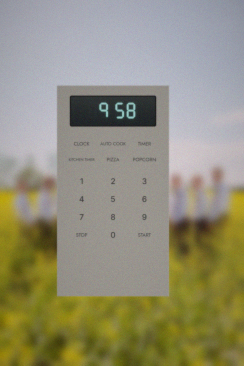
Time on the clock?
9:58
